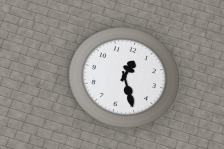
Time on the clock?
12:25
